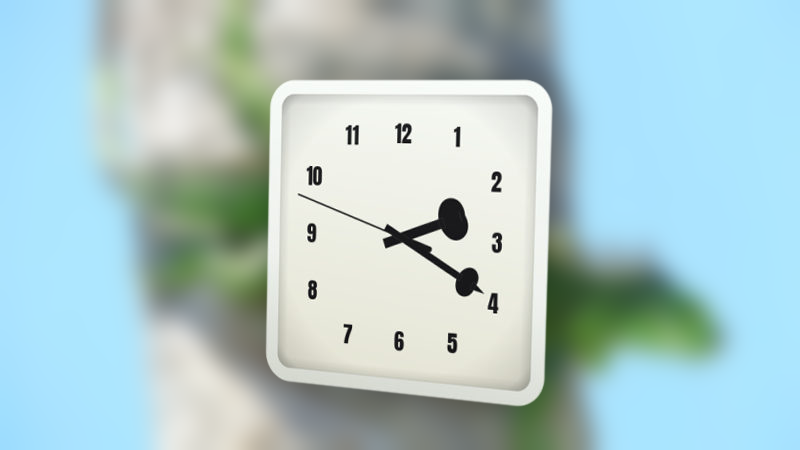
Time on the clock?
2:19:48
